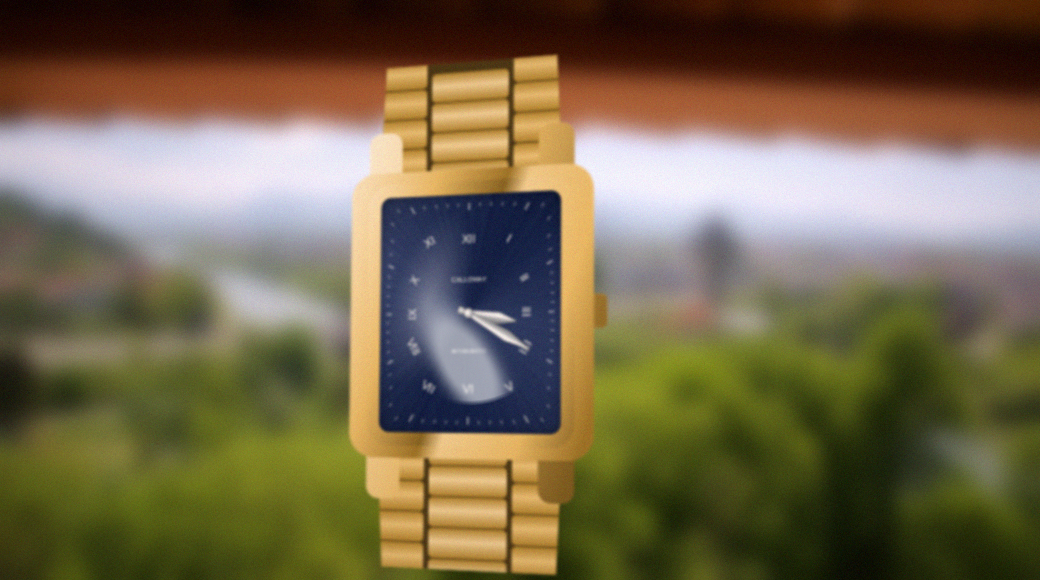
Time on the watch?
3:20
